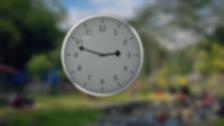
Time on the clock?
2:48
